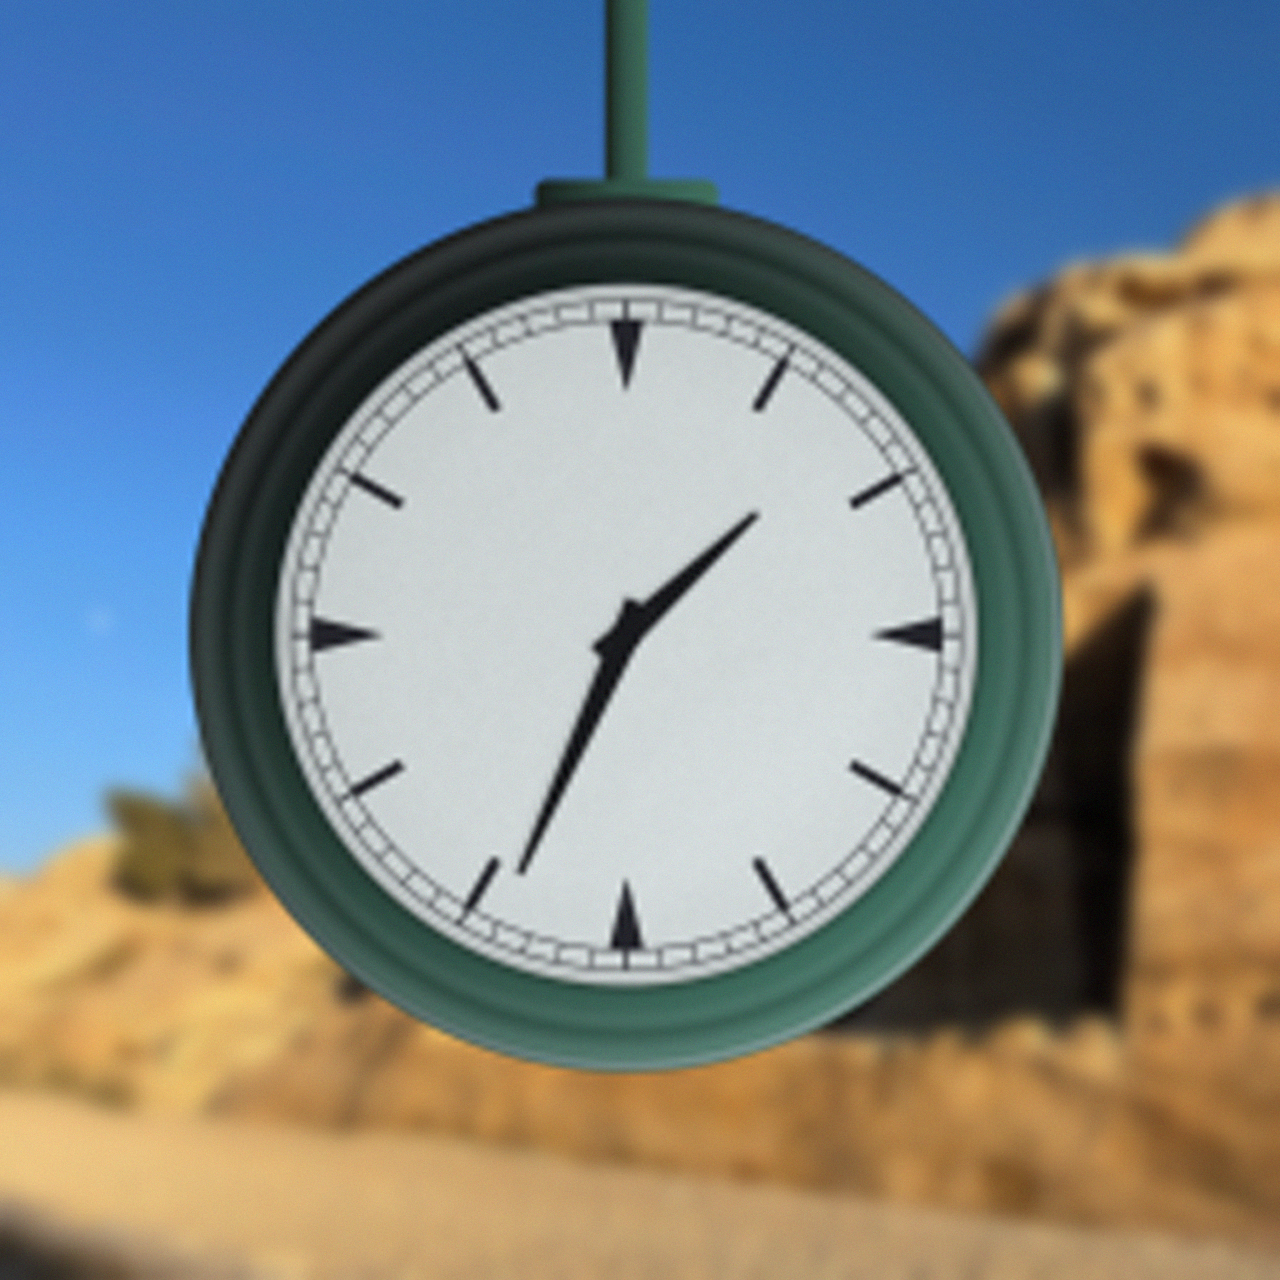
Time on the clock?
1:34
